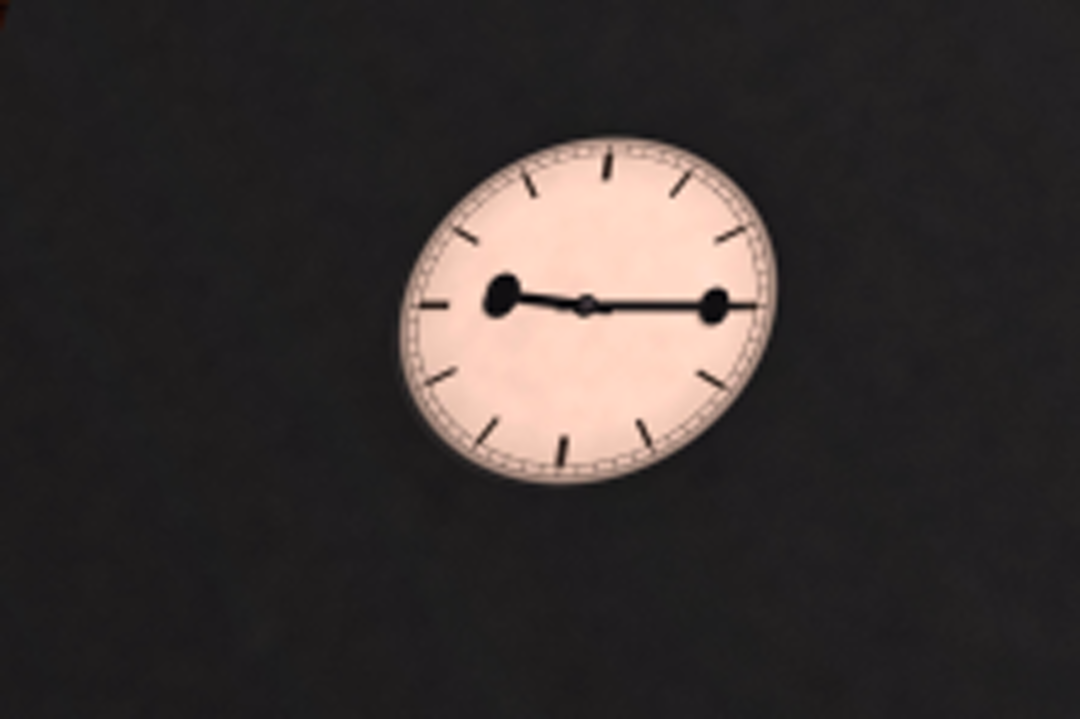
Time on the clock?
9:15
